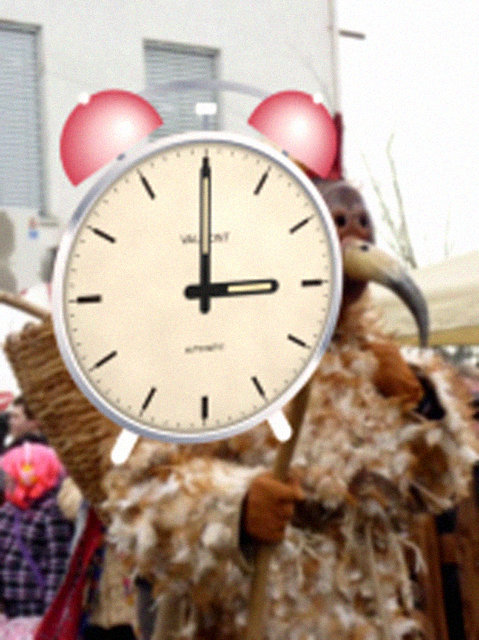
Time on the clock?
3:00
